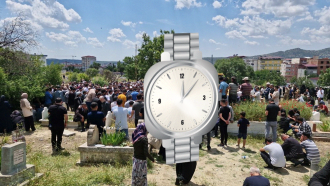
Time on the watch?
12:07
